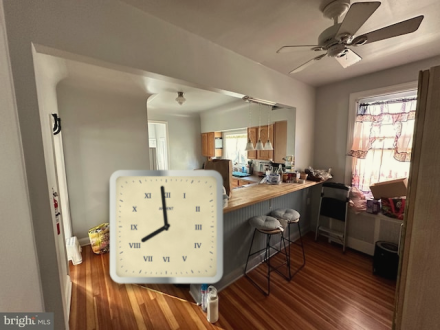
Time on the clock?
7:59
